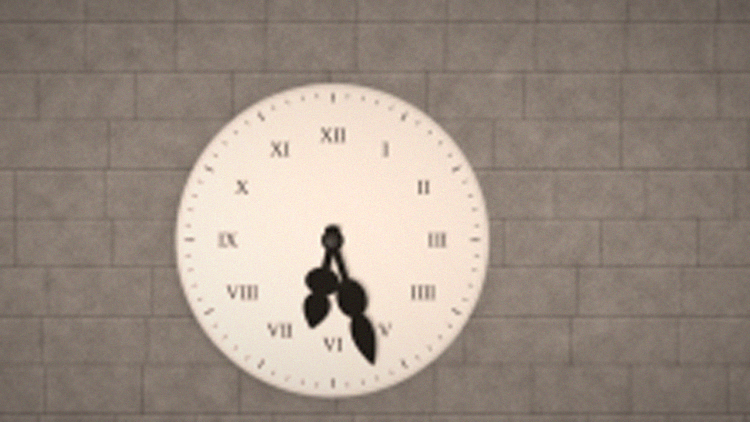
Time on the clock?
6:27
